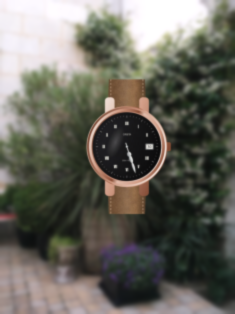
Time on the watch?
5:27
